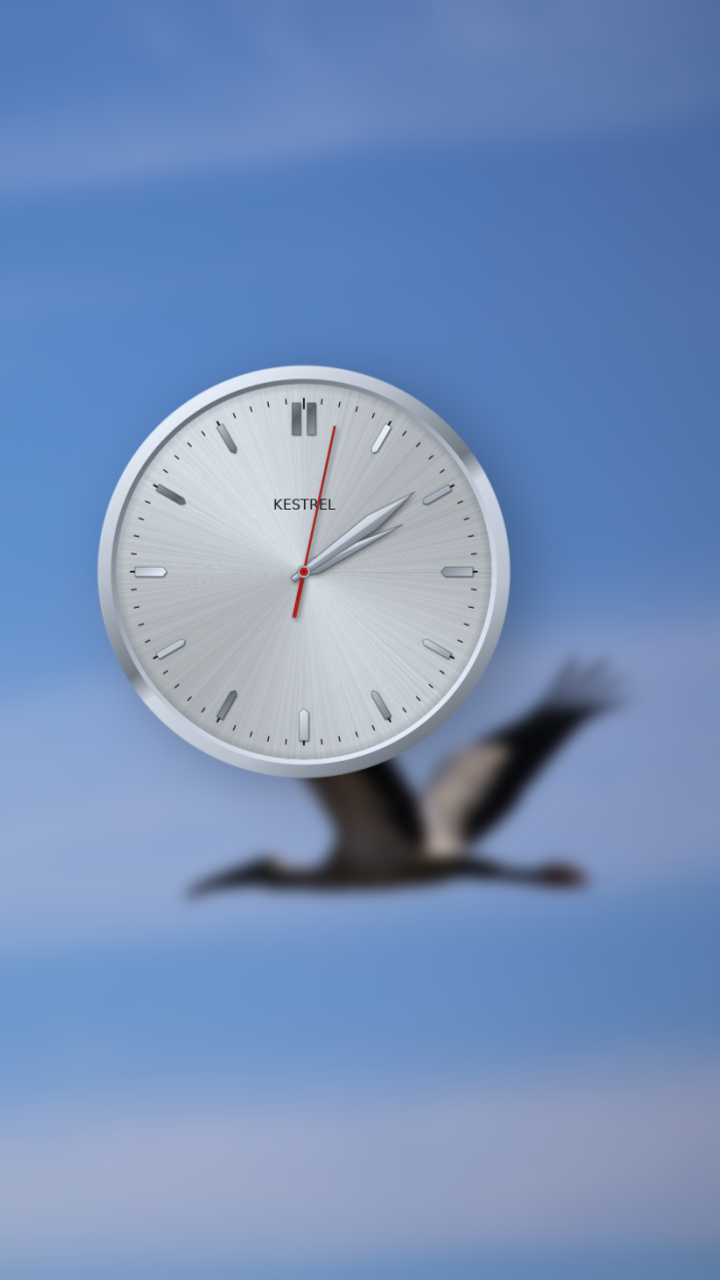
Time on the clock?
2:09:02
